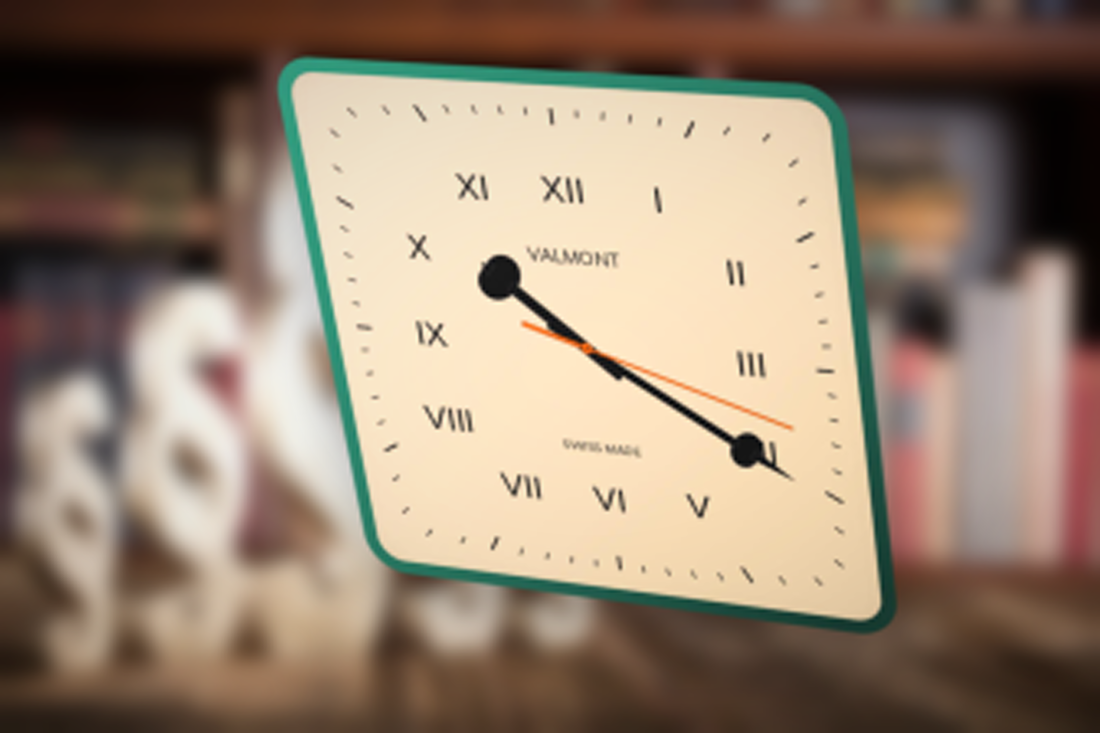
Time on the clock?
10:20:18
